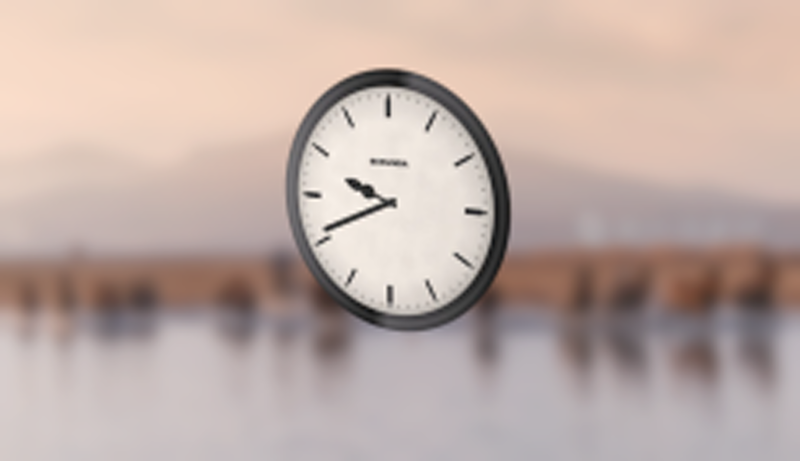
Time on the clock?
9:41
